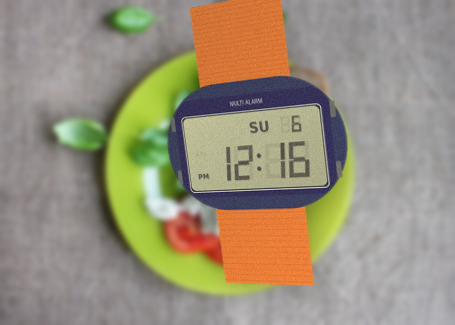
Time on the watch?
12:16
